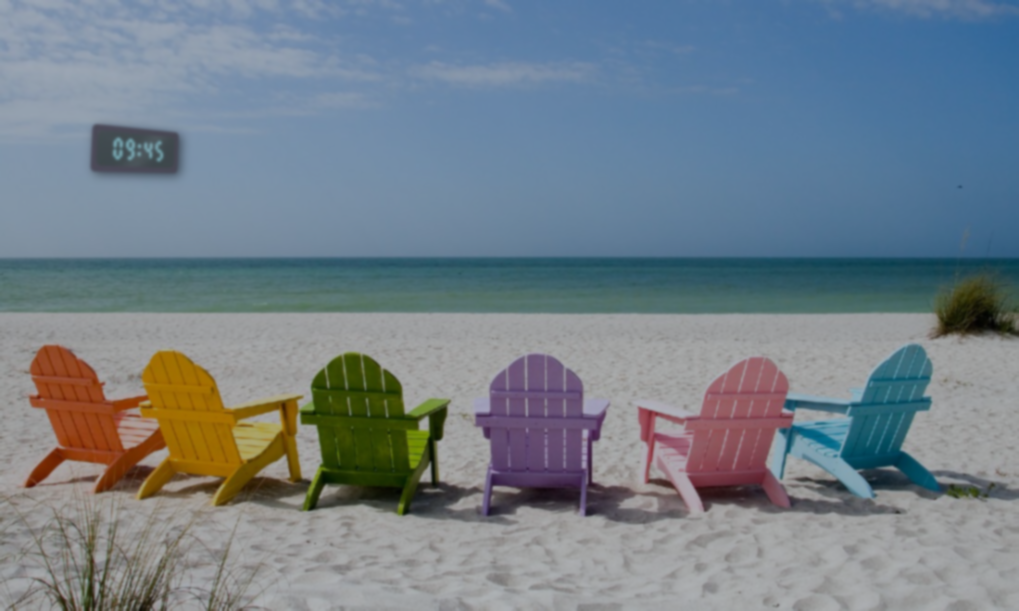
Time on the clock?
9:45
